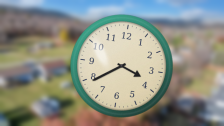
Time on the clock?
3:39
